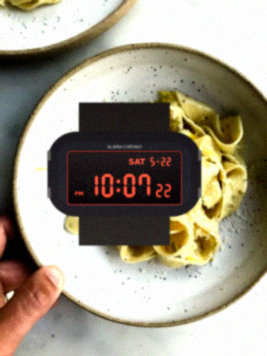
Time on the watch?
10:07:22
